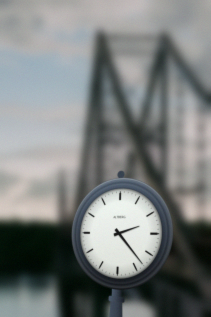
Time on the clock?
2:23
